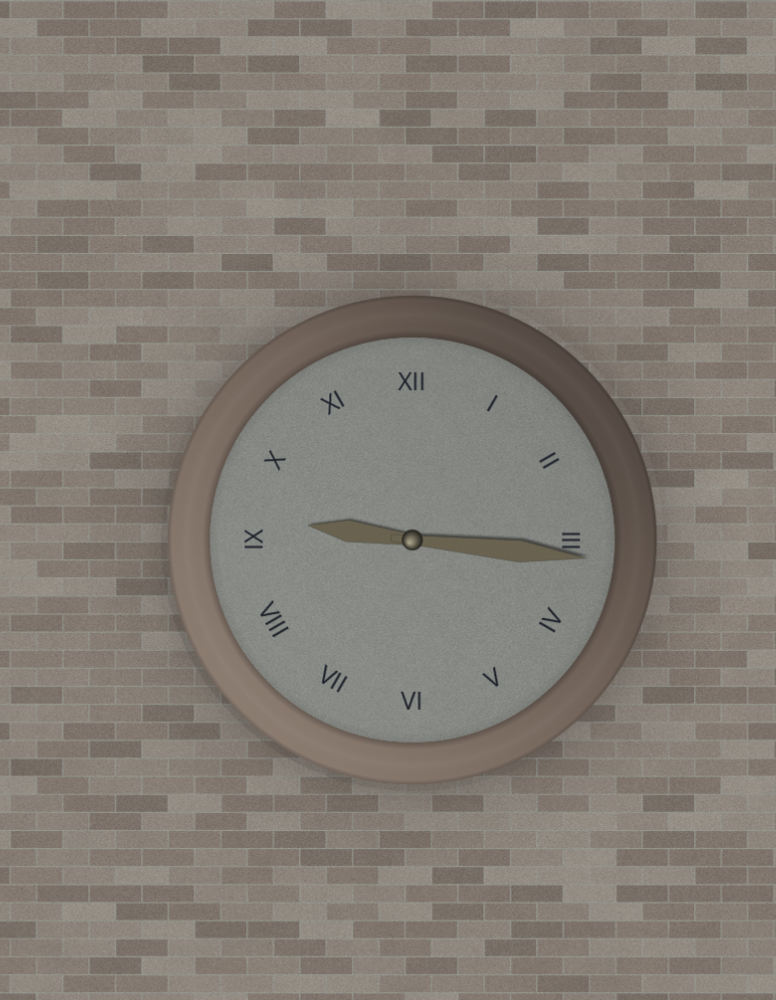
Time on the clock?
9:16
